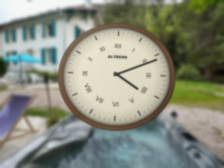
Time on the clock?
4:11
